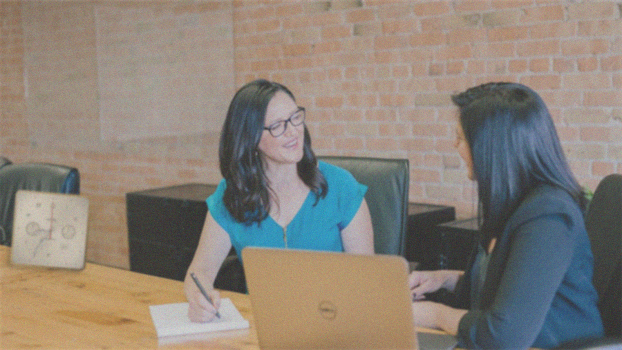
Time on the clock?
8:35
